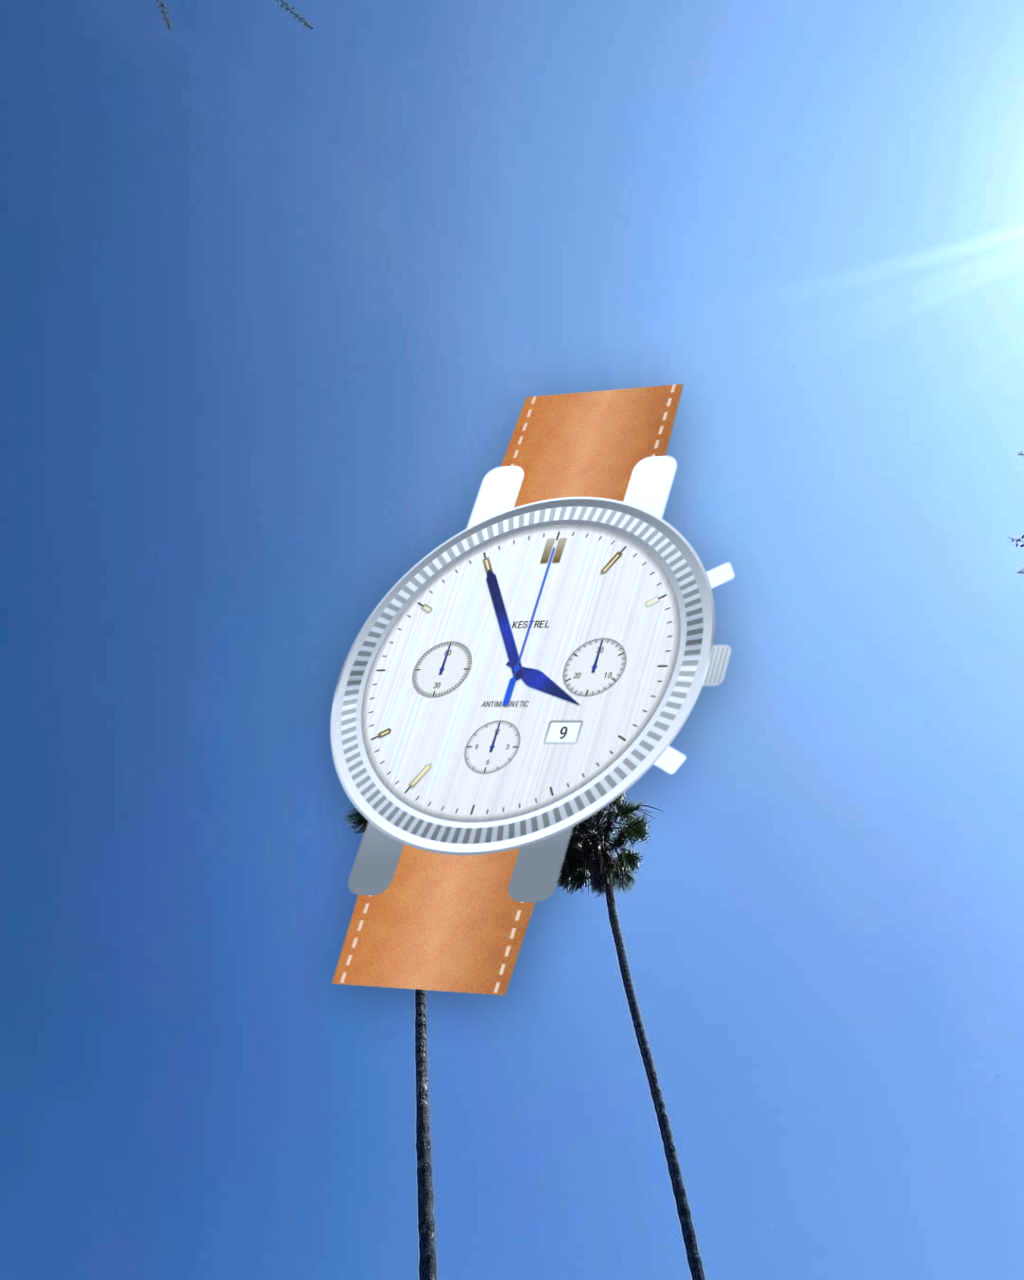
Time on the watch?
3:55
